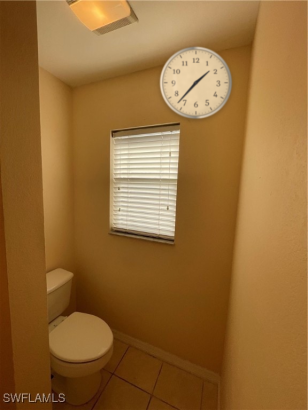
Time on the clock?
1:37
